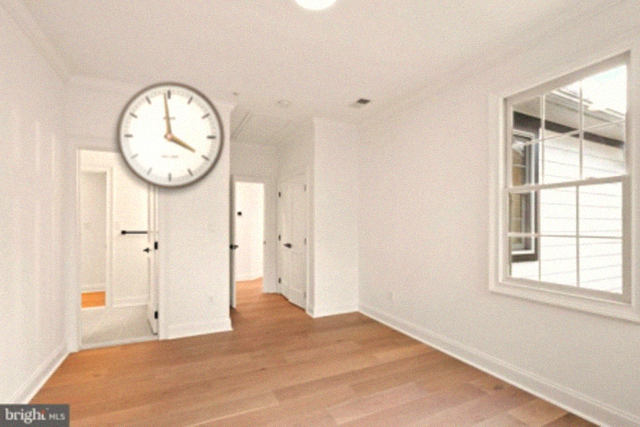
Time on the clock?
3:59
